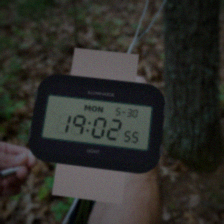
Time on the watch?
19:02:55
